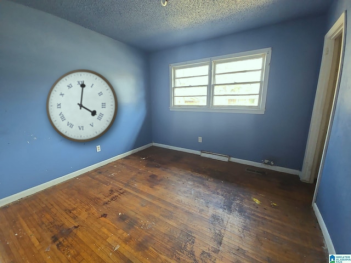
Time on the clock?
4:01
